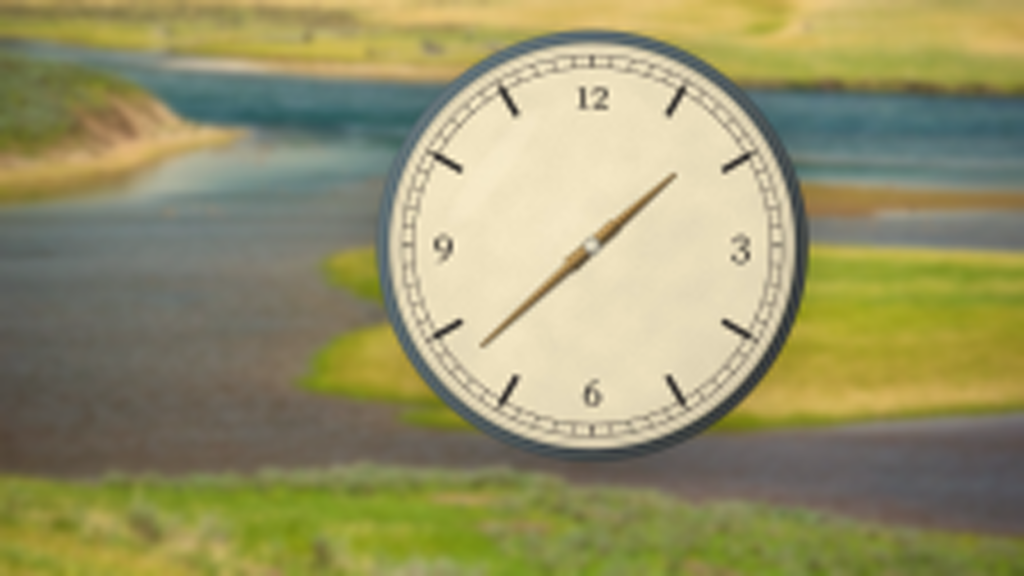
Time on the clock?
1:38
